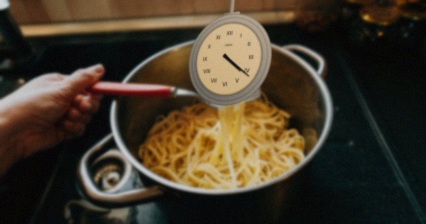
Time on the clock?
4:21
